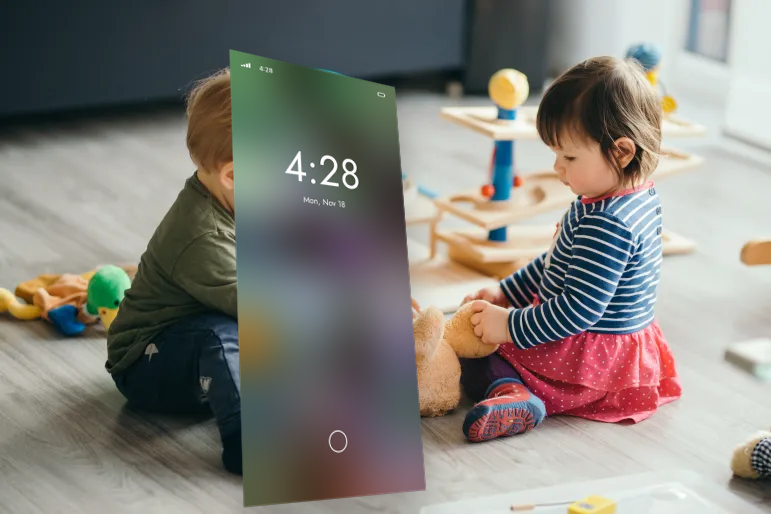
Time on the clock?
4:28
